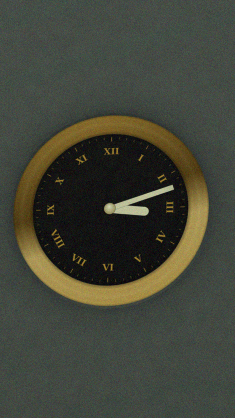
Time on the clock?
3:12
